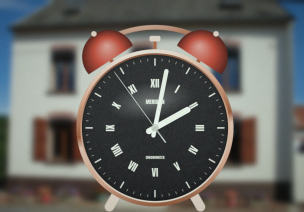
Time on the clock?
2:01:54
